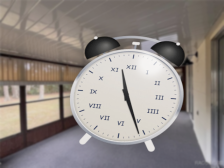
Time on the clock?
11:26
